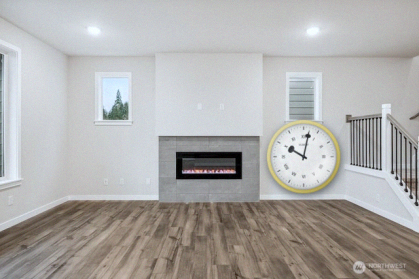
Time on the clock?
10:02
